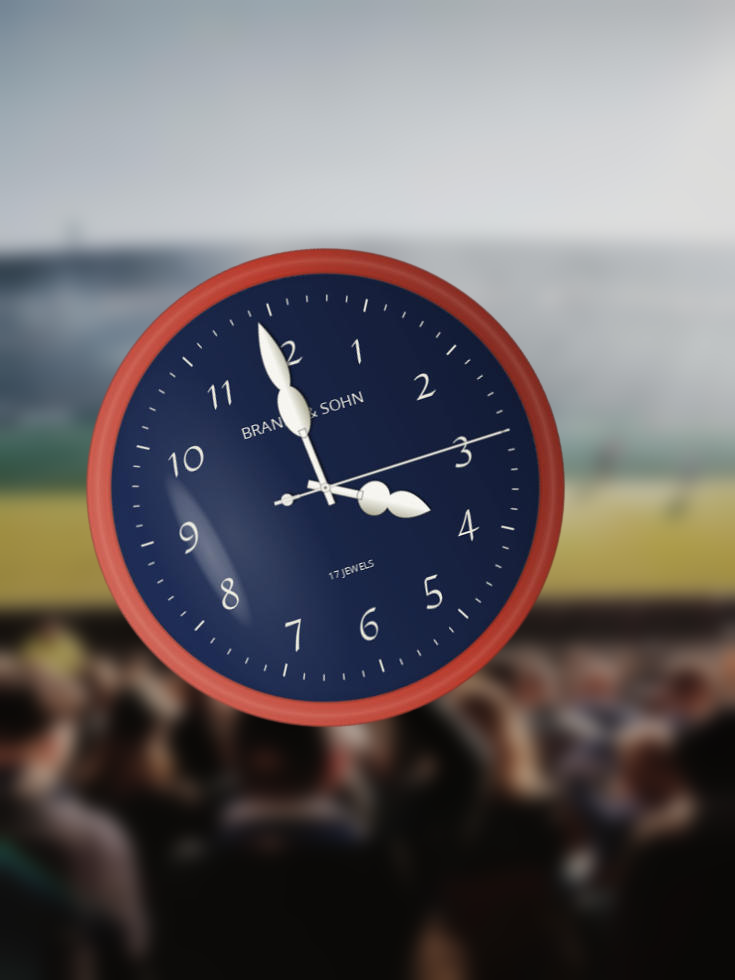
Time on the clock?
3:59:15
